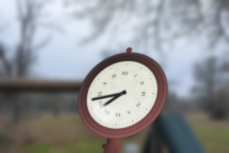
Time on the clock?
7:43
